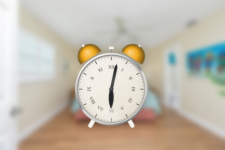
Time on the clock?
6:02
